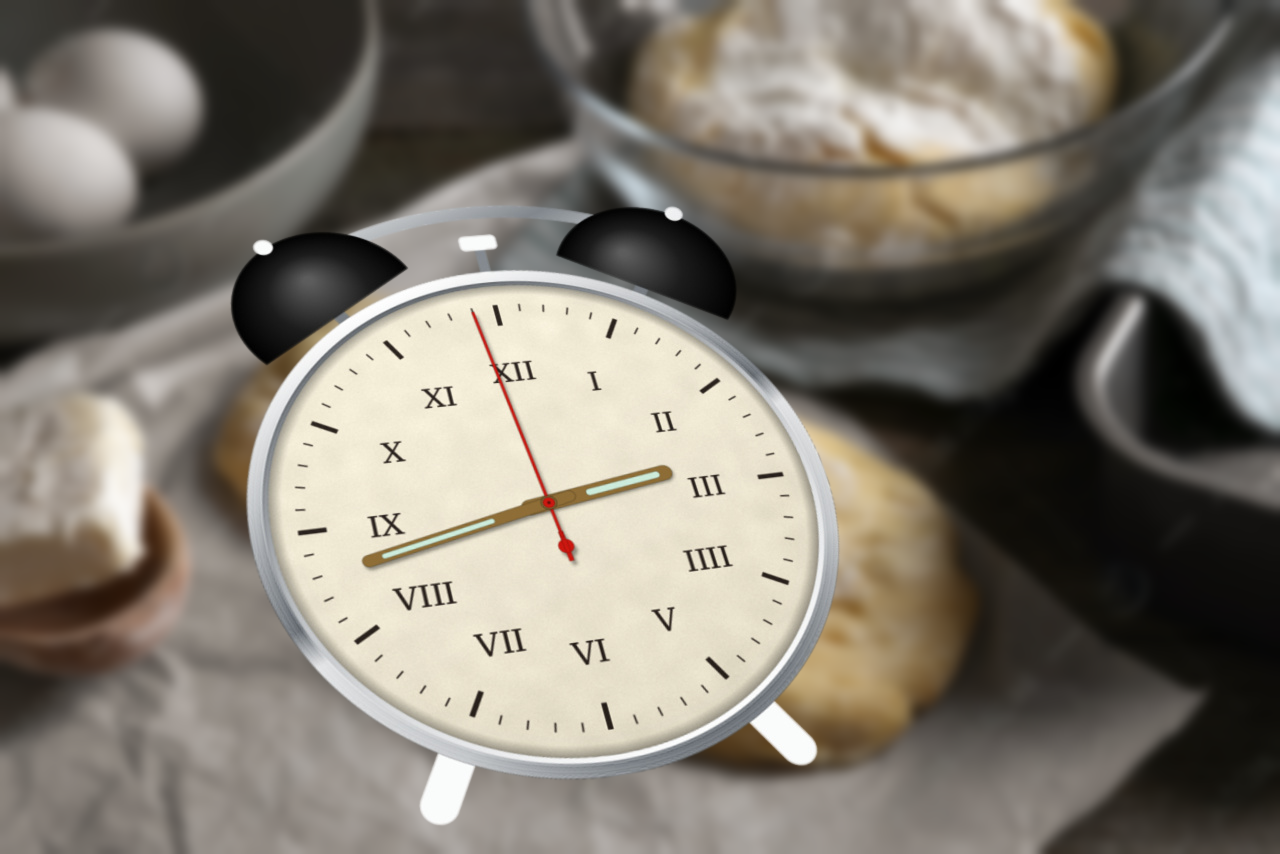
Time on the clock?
2:42:59
